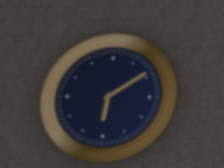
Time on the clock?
6:09
